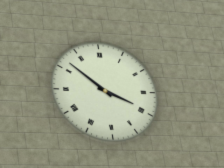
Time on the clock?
3:52
